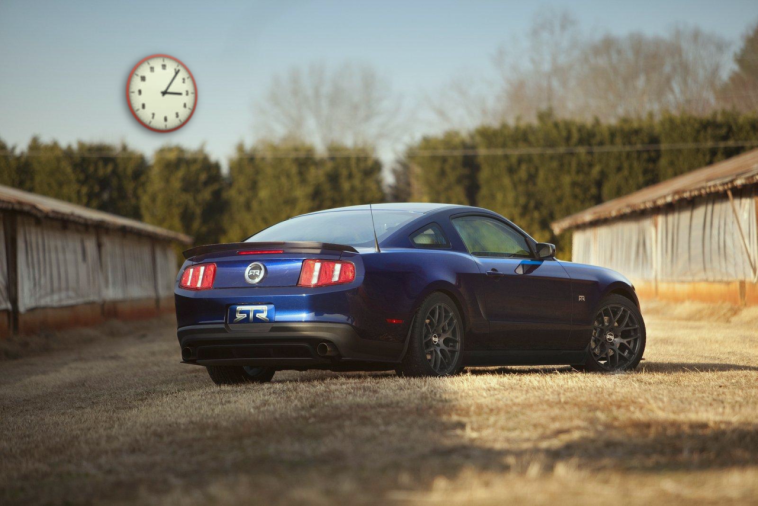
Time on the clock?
3:06
